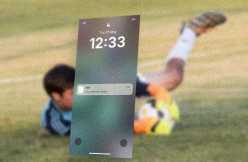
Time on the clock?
12:33
